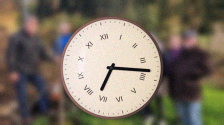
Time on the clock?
7:18
